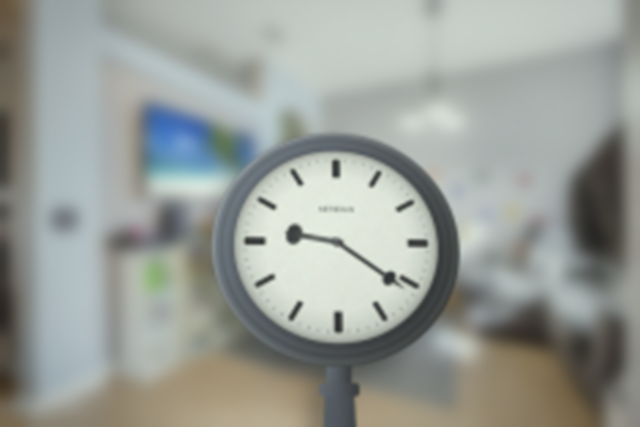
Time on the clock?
9:21
